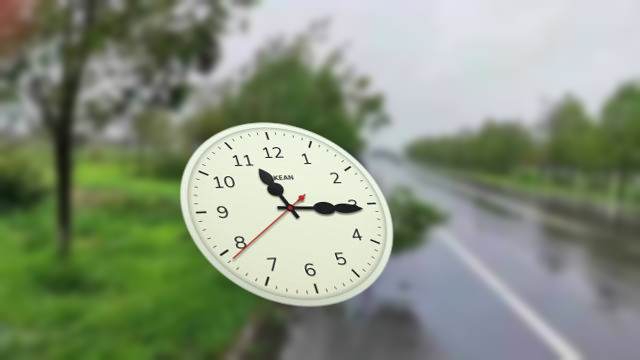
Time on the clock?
11:15:39
